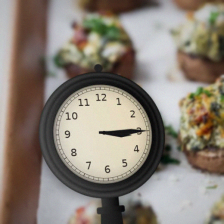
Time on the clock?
3:15
